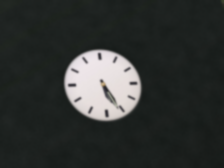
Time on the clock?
5:26
